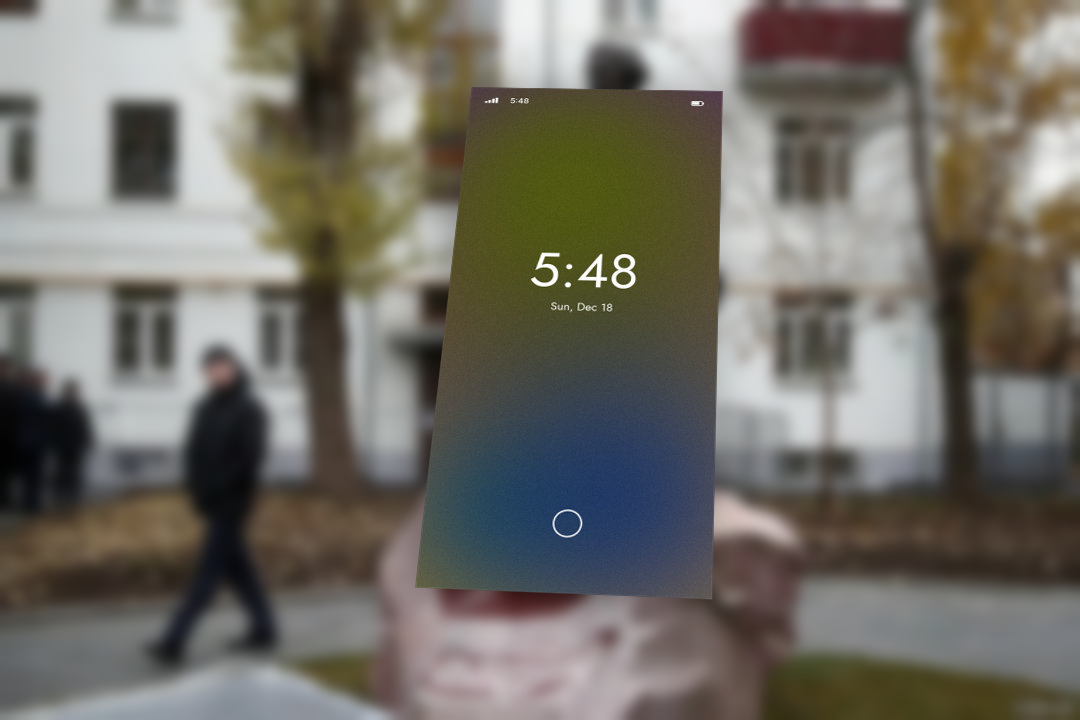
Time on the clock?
5:48
